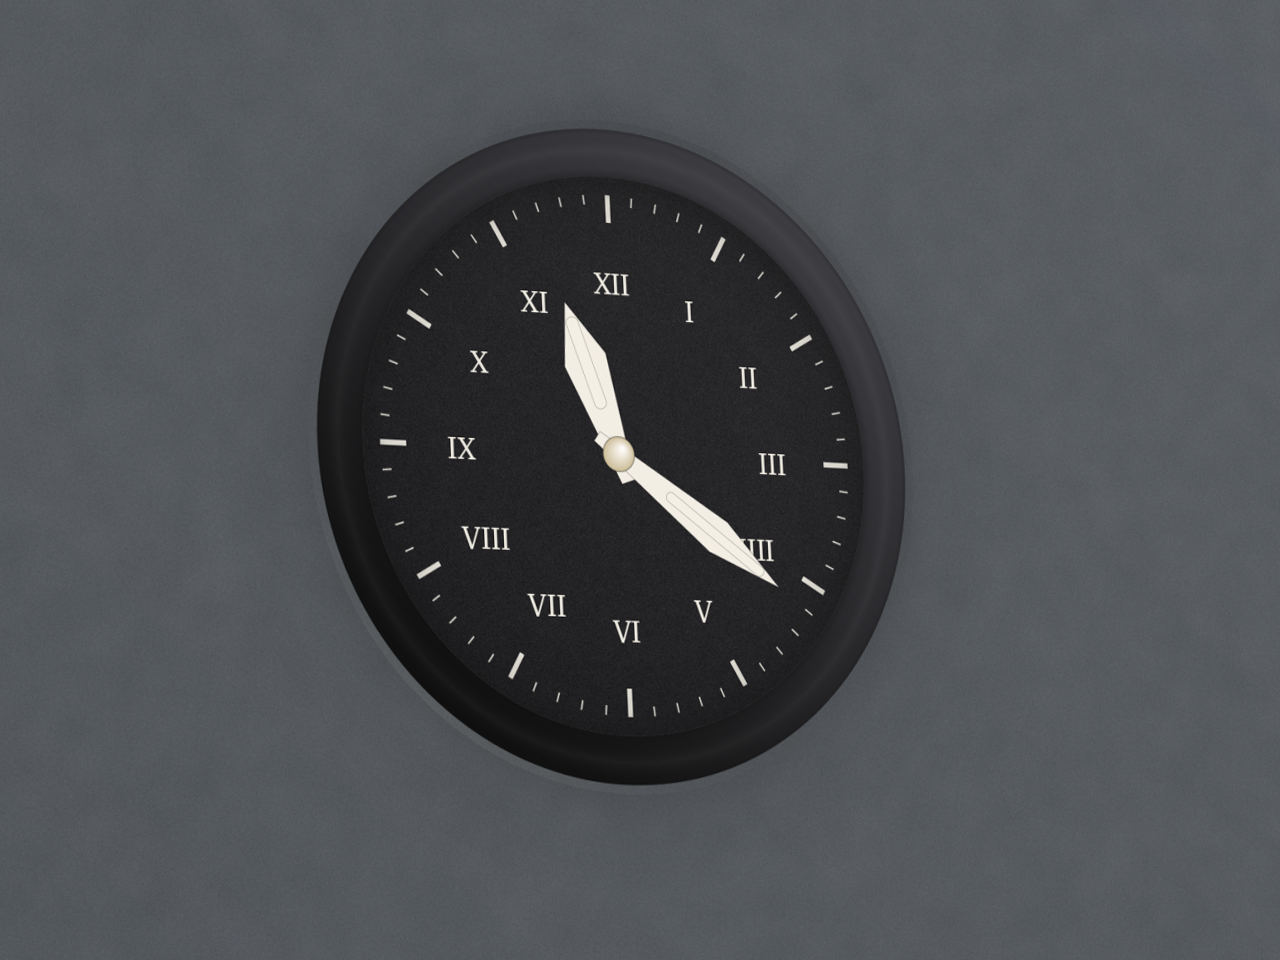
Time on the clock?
11:21
